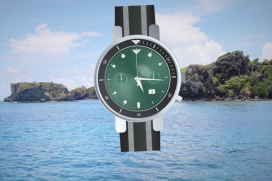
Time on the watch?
5:16
